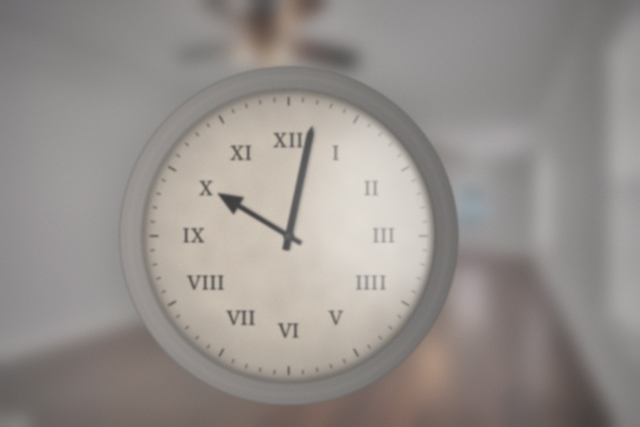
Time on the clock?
10:02
